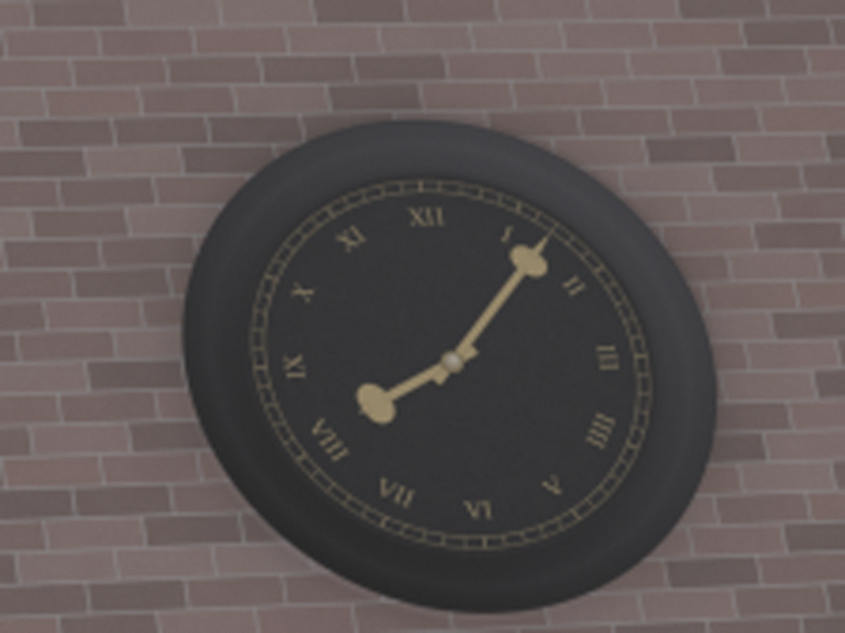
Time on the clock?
8:07
